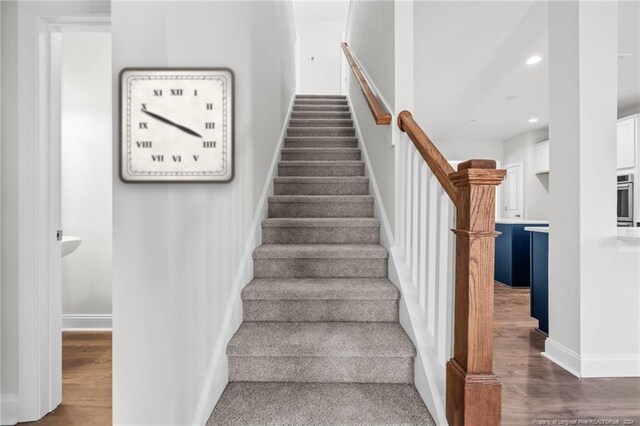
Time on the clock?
3:49
